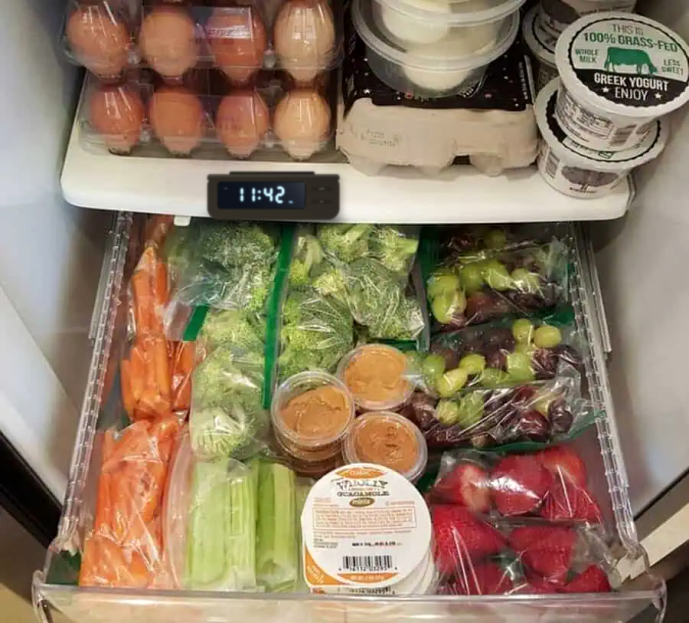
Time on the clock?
11:42
